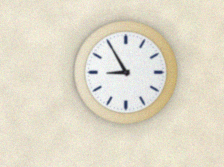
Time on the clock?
8:55
